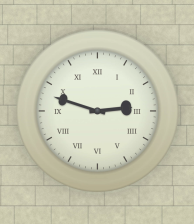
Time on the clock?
2:48
